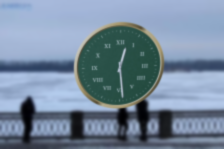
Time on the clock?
12:29
